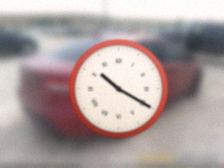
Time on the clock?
10:20
